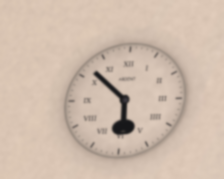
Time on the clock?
5:52
